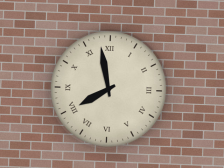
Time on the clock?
7:58
